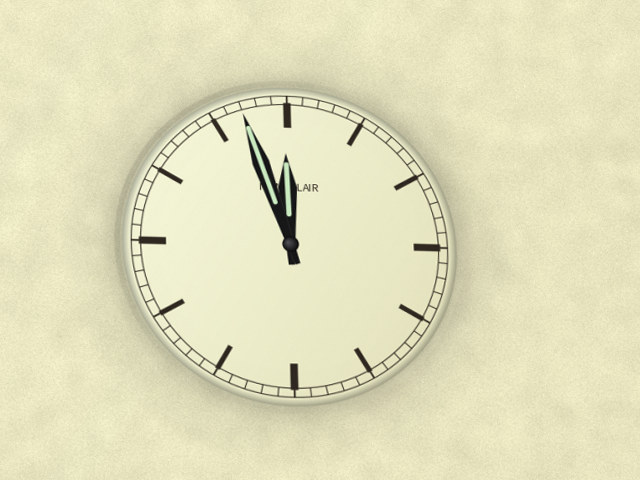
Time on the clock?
11:57
